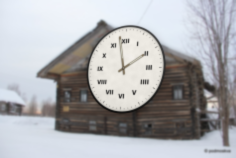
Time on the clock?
1:58
